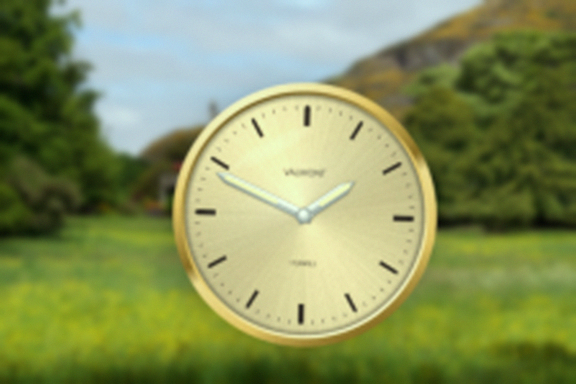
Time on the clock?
1:49
